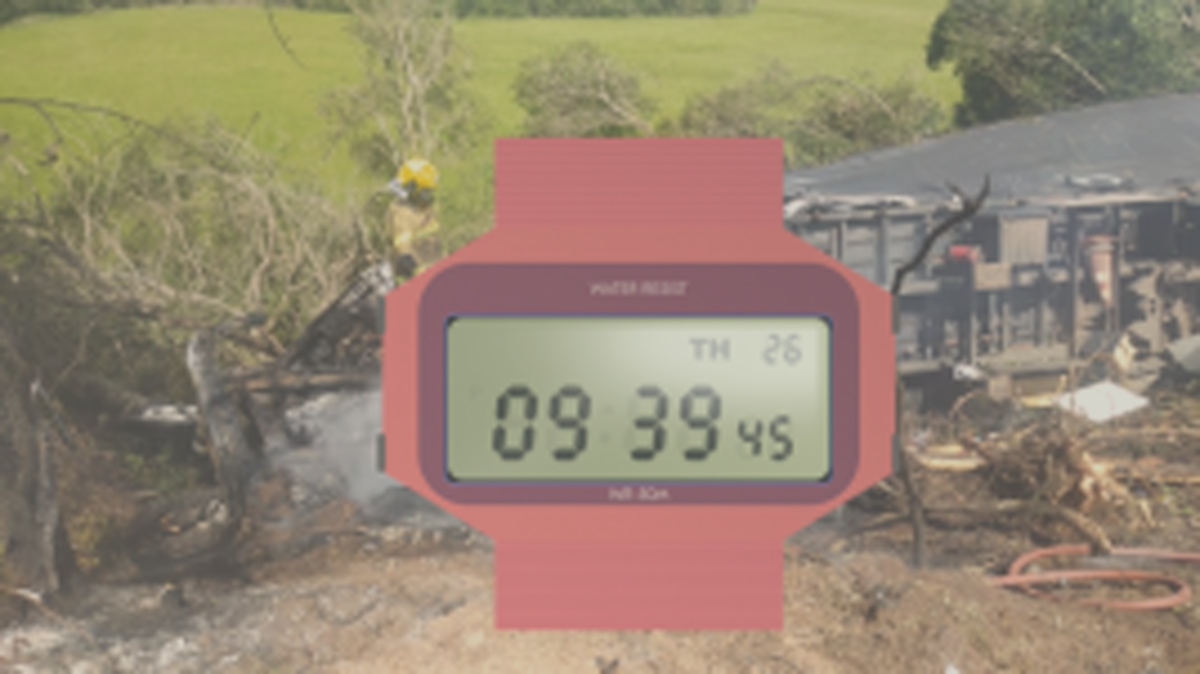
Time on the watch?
9:39:45
